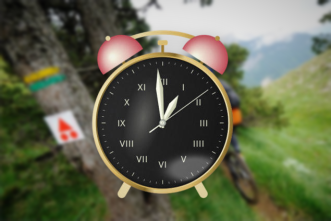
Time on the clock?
12:59:09
